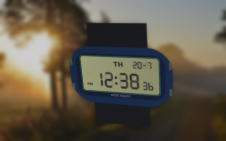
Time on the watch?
12:38
